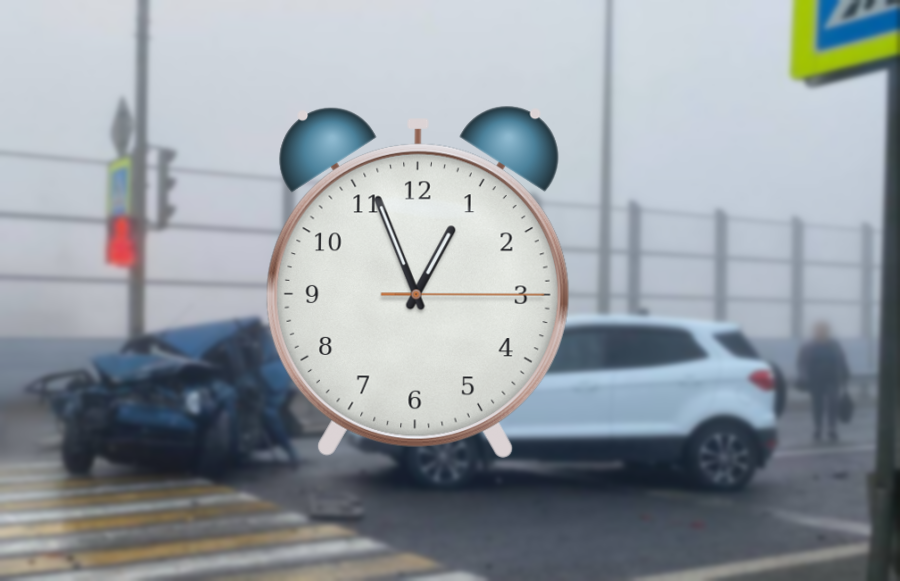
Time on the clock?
12:56:15
